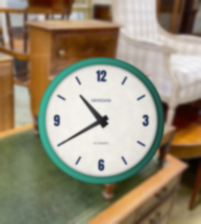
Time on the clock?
10:40
